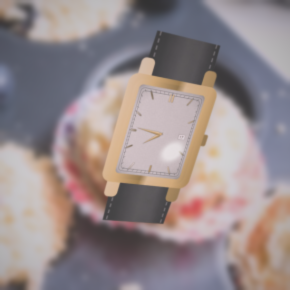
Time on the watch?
7:46
